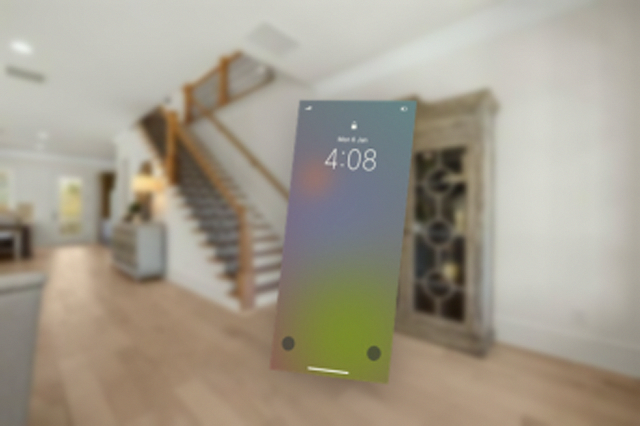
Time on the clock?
4:08
